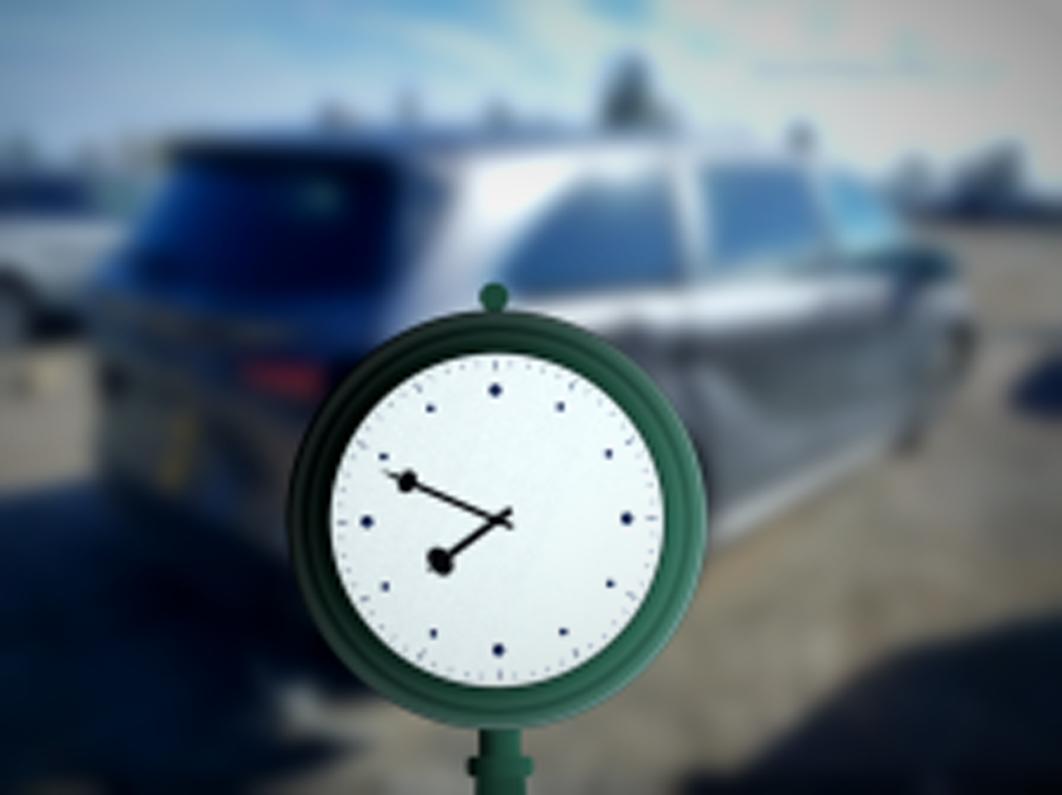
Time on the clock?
7:49
